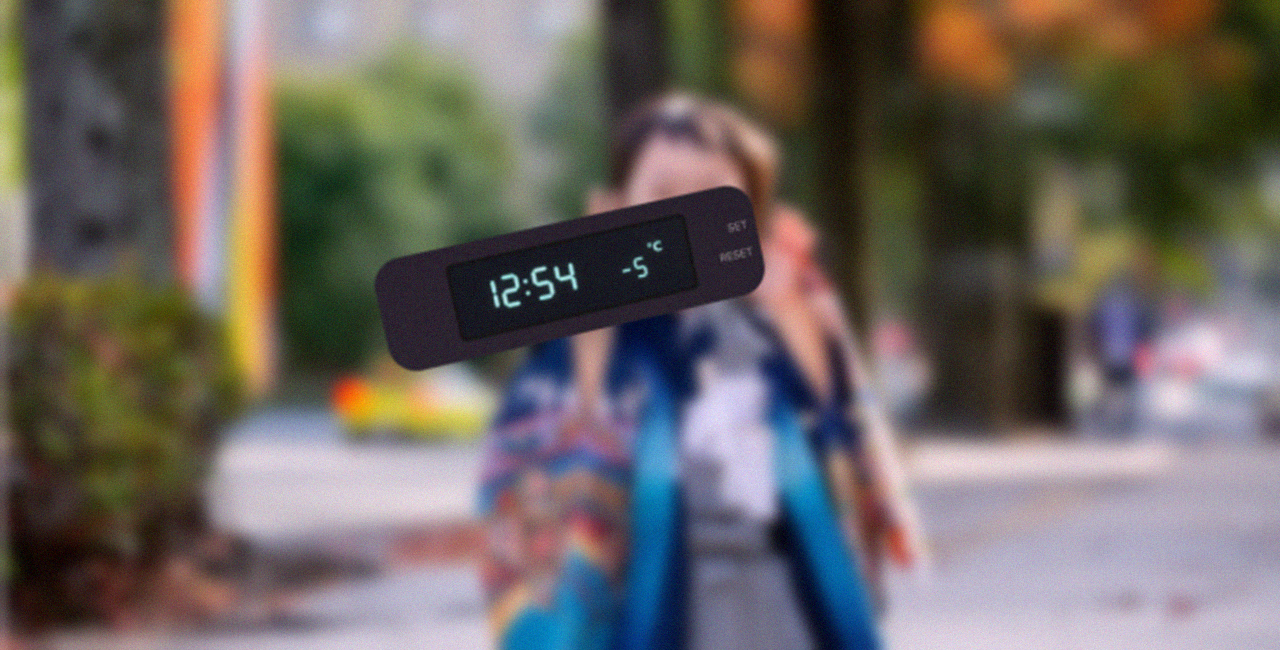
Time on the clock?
12:54
